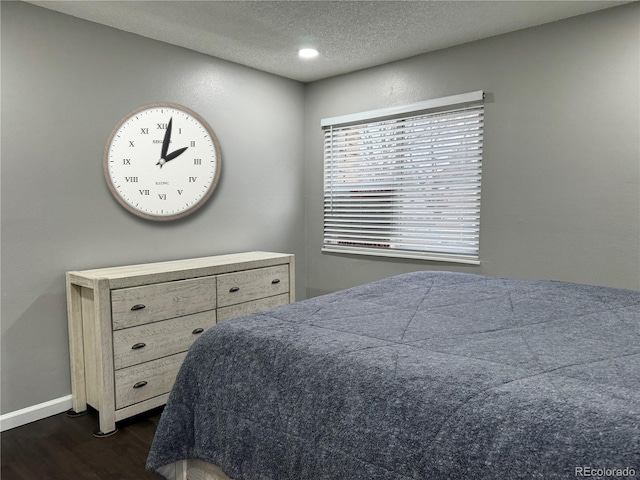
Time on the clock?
2:02
